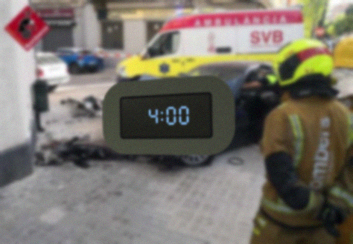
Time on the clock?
4:00
